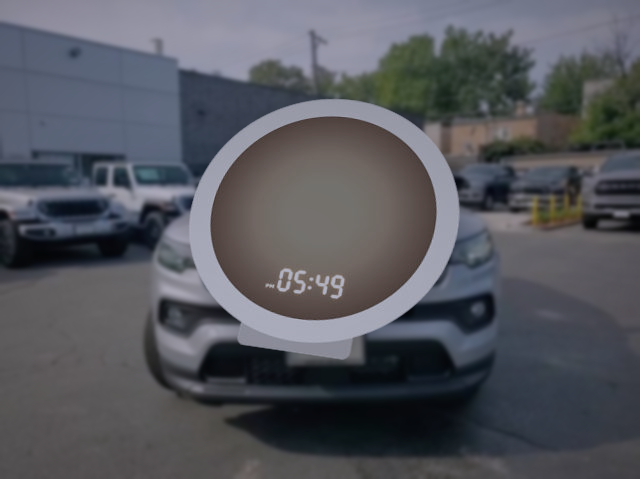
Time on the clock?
5:49
